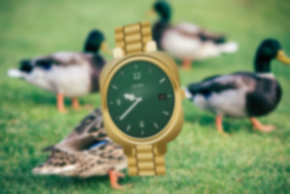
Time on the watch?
9:39
